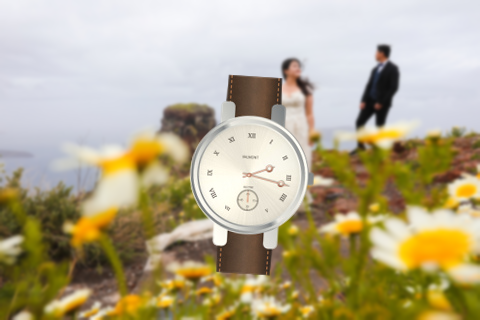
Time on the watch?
2:17
